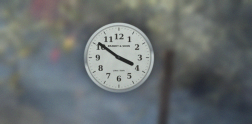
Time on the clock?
3:51
